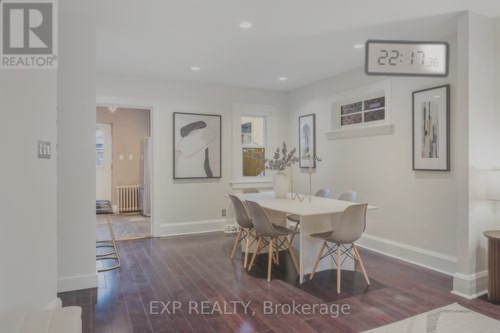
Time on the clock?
22:17
